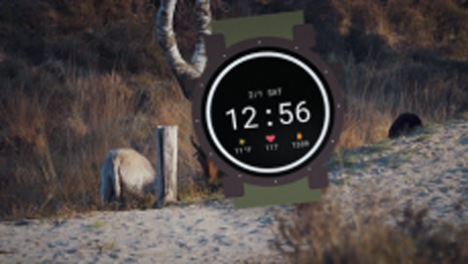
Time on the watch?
12:56
